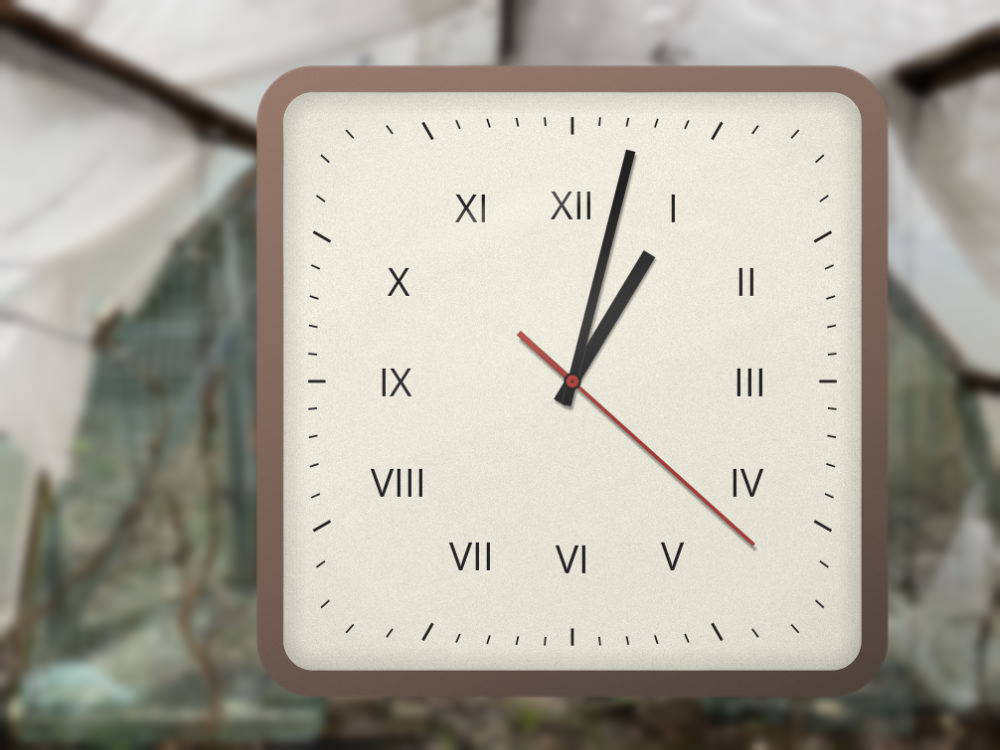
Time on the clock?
1:02:22
